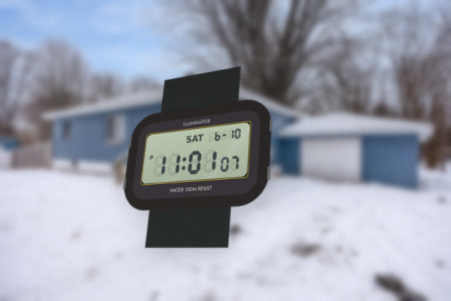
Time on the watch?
11:01:07
